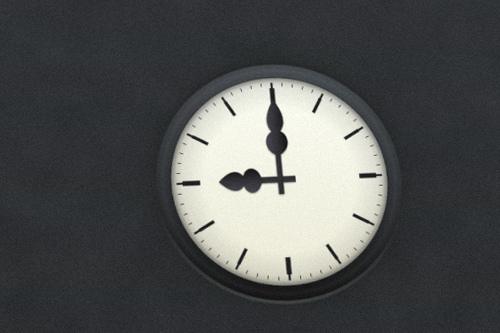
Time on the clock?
9:00
